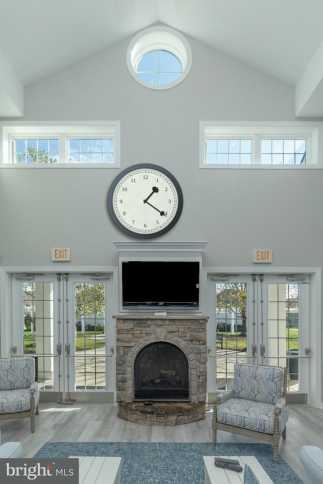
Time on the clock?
1:21
